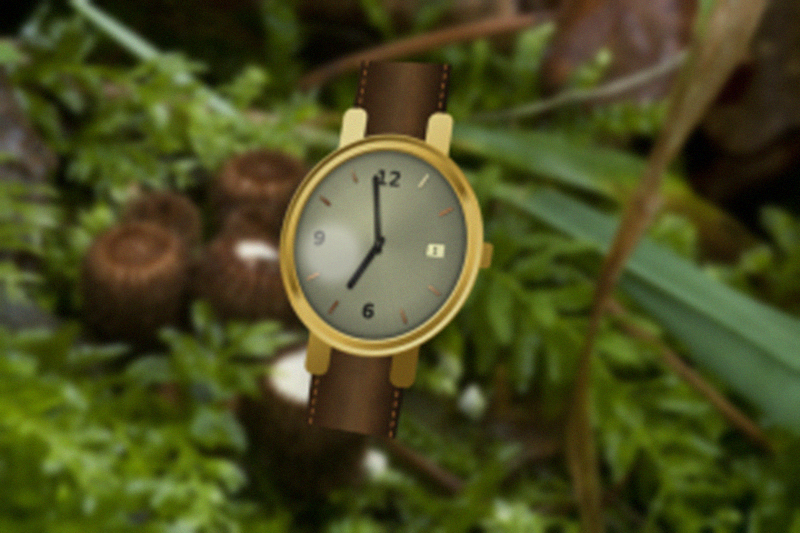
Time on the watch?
6:58
